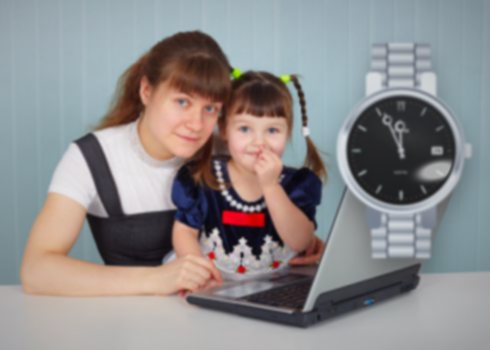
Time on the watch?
11:56
